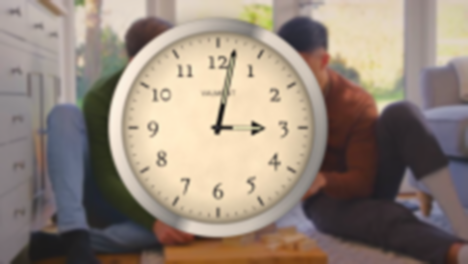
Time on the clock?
3:02
